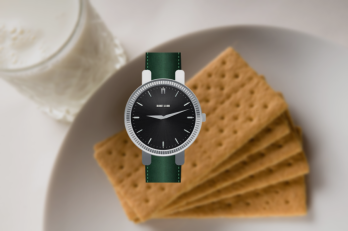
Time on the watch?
9:12
